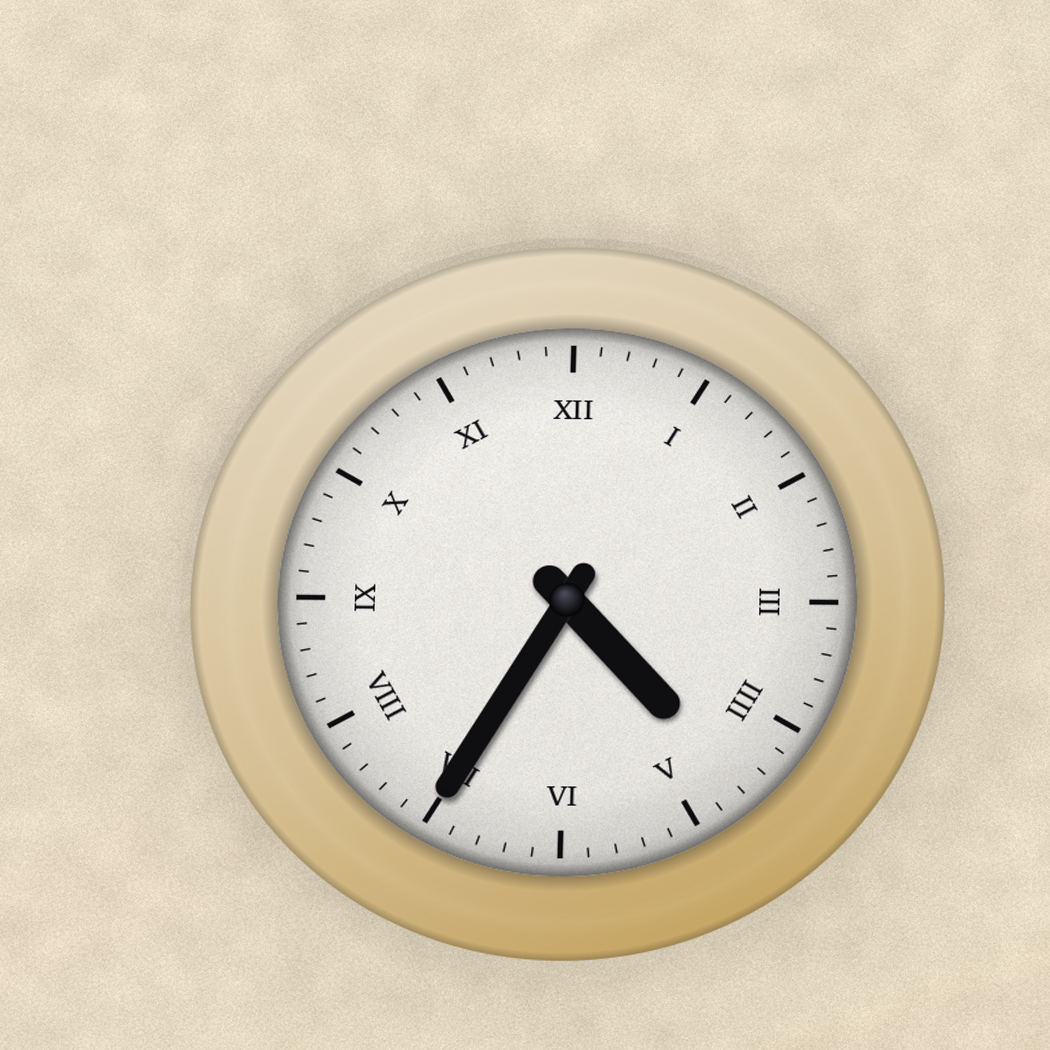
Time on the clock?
4:35
